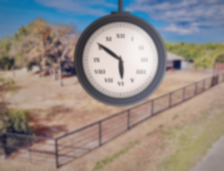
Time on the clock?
5:51
